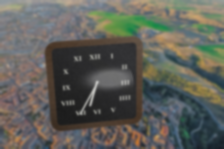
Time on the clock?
6:35
